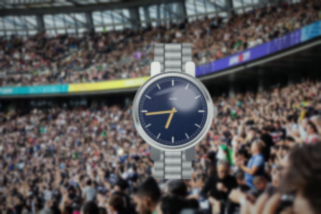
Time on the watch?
6:44
